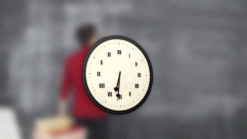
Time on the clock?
6:31
